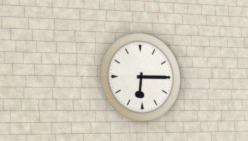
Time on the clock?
6:15
